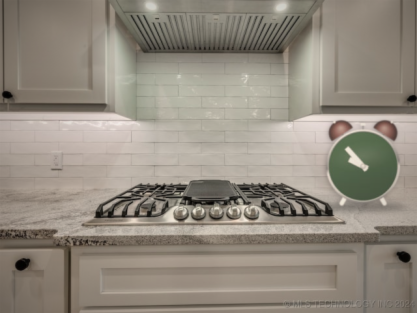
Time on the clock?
9:53
